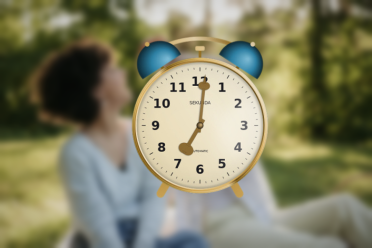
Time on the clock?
7:01
